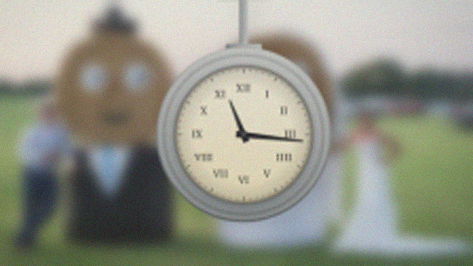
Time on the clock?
11:16
